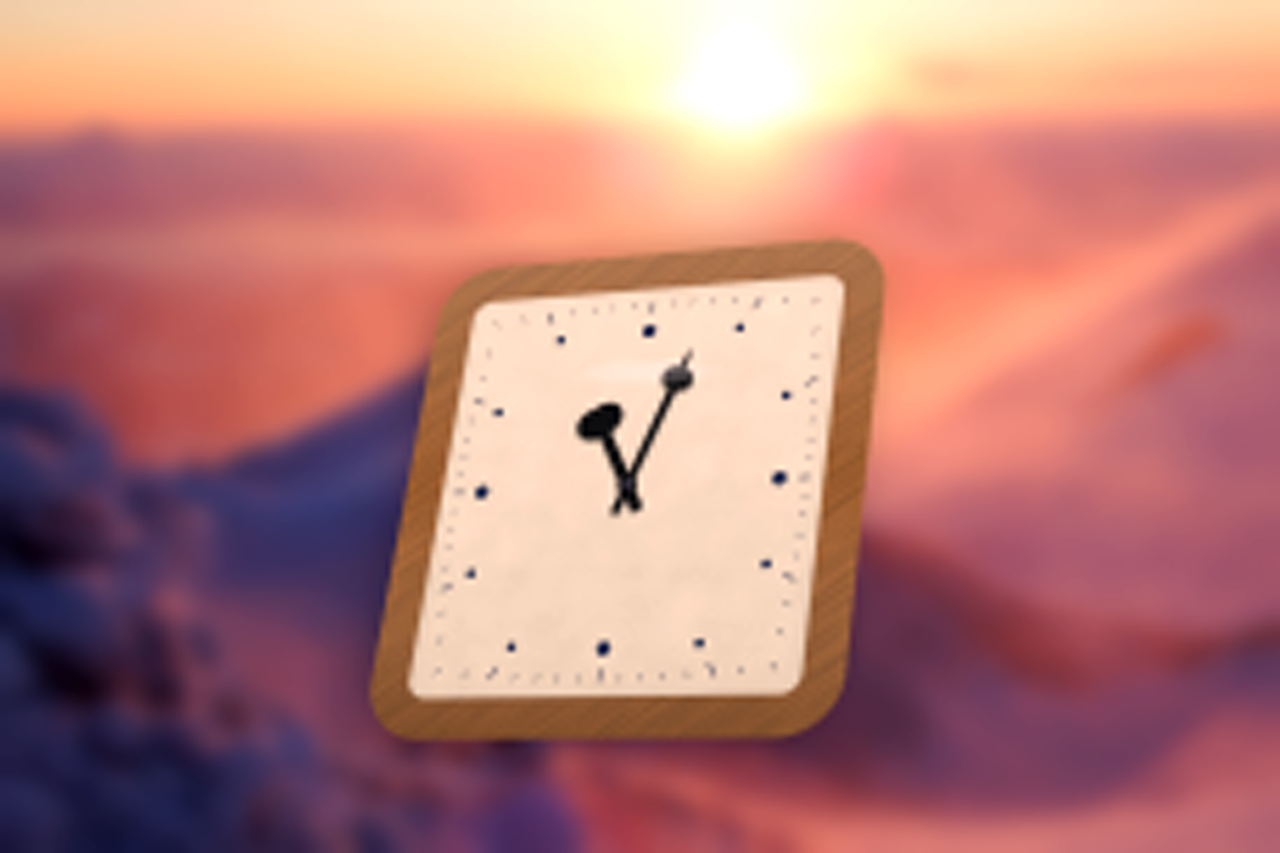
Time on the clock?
11:03
